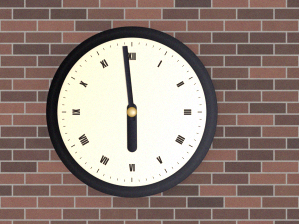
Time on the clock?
5:59
